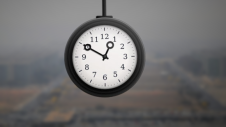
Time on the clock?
12:50
